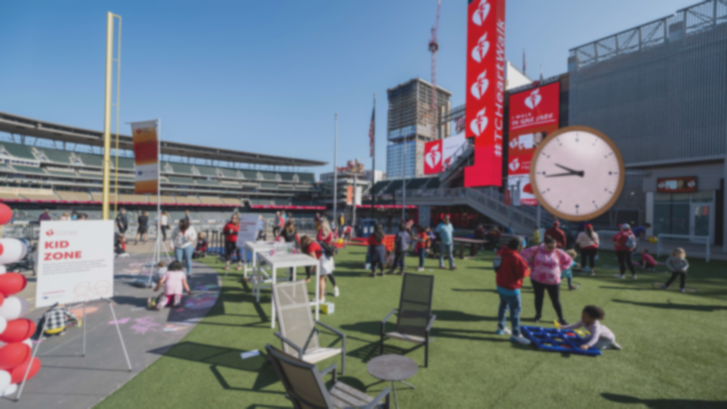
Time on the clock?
9:44
